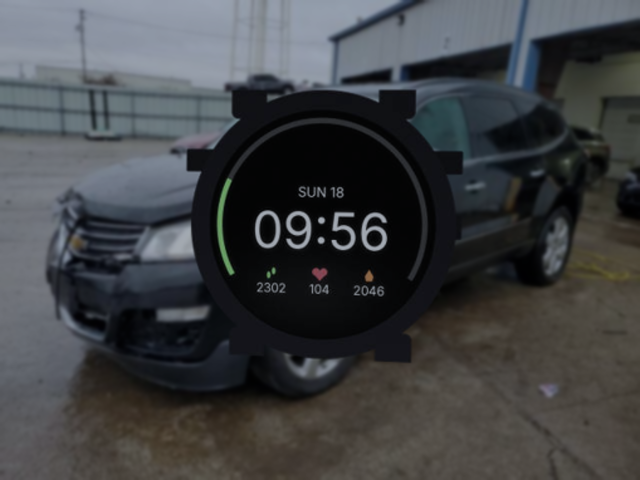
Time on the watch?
9:56
